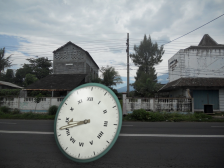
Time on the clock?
8:42
